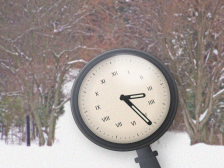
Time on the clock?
3:26
